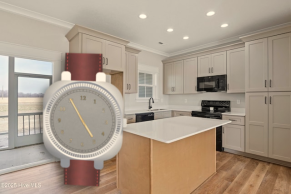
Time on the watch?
4:55
